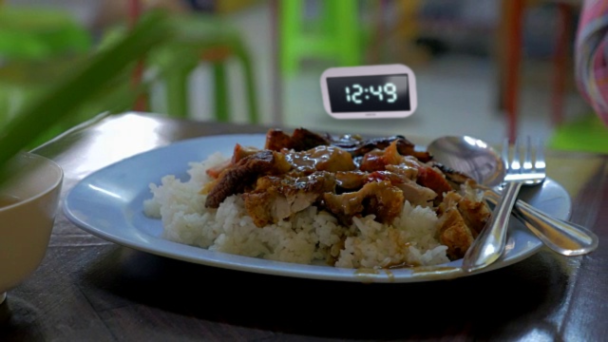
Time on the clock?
12:49
